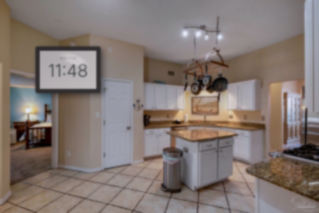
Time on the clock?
11:48
